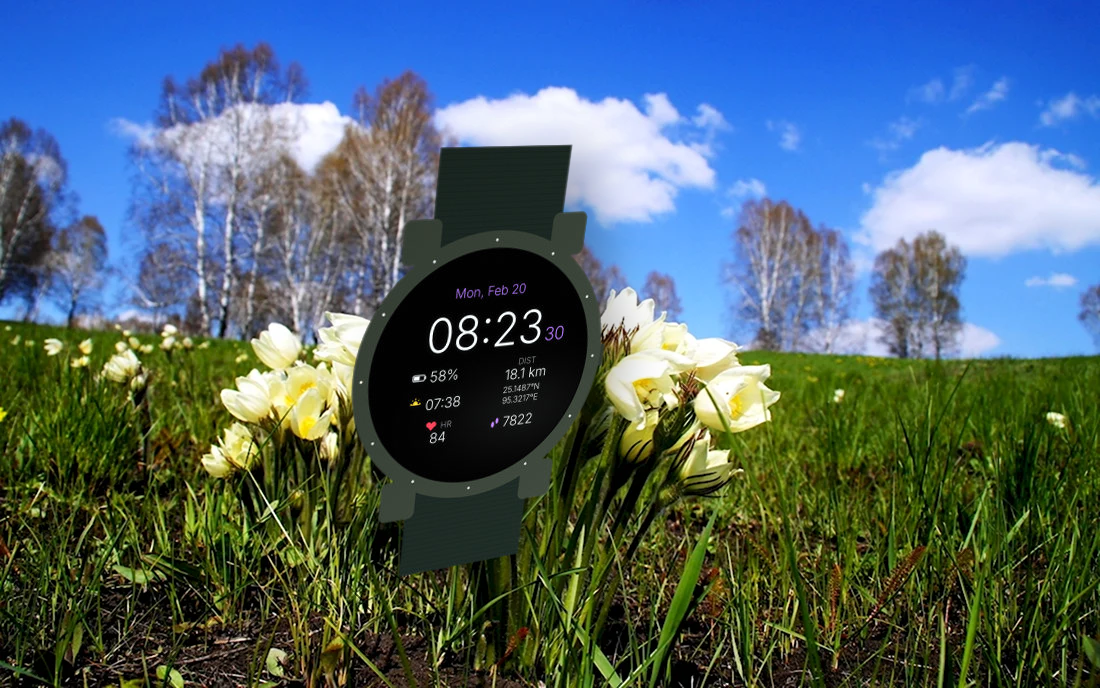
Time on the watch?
8:23:30
